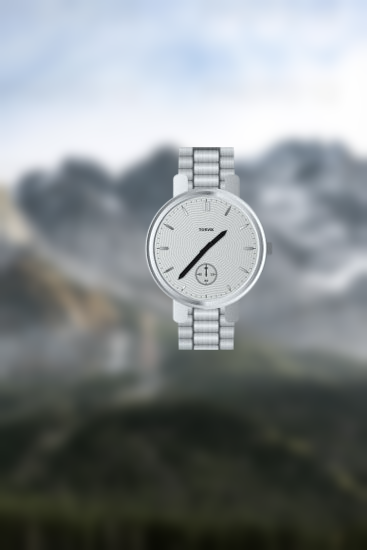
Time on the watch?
1:37
